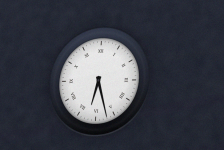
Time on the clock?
6:27
